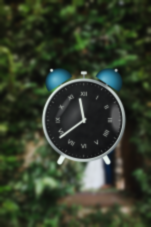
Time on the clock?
11:39
